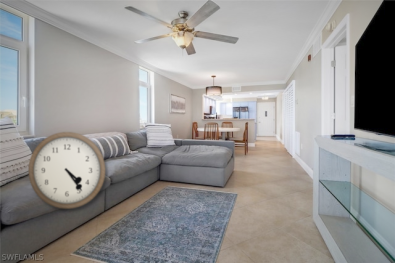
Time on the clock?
4:24
